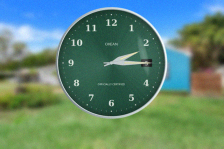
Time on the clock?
2:15
